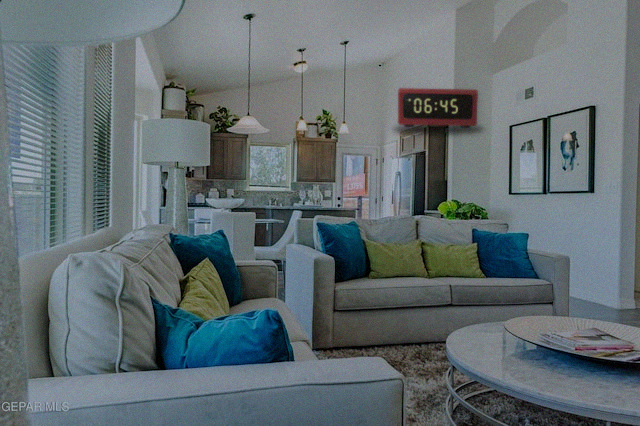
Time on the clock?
6:45
